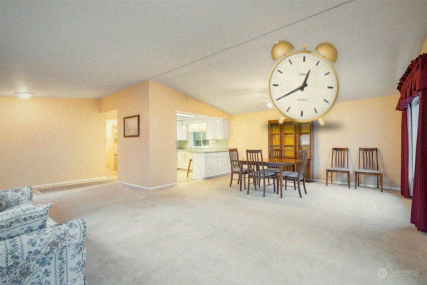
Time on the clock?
12:40
